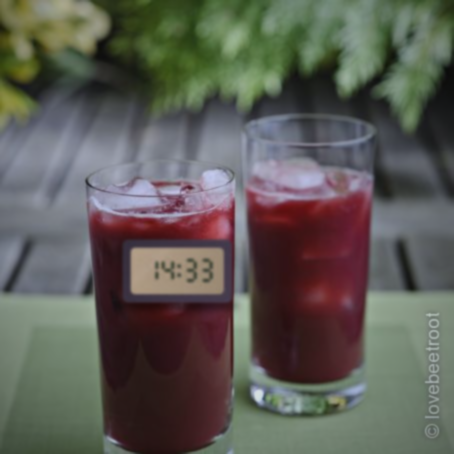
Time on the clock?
14:33
